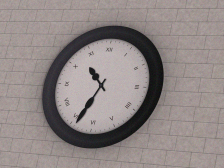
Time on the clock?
10:34
